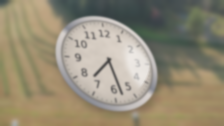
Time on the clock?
7:28
